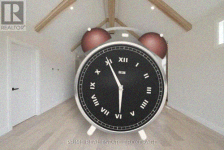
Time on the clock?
5:55
